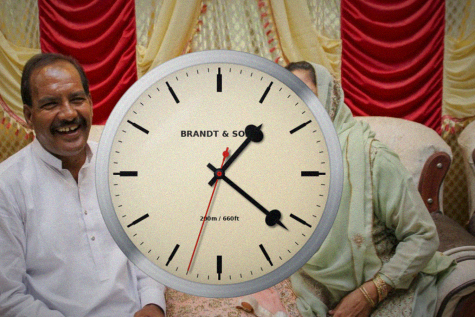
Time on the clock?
1:21:33
